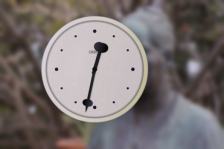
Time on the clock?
12:32
